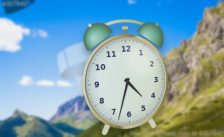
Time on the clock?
4:33
